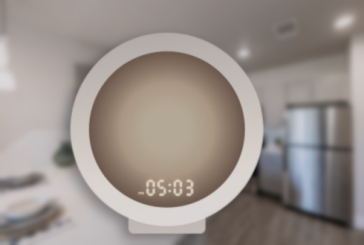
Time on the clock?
5:03
